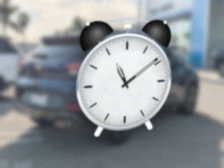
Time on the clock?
11:09
